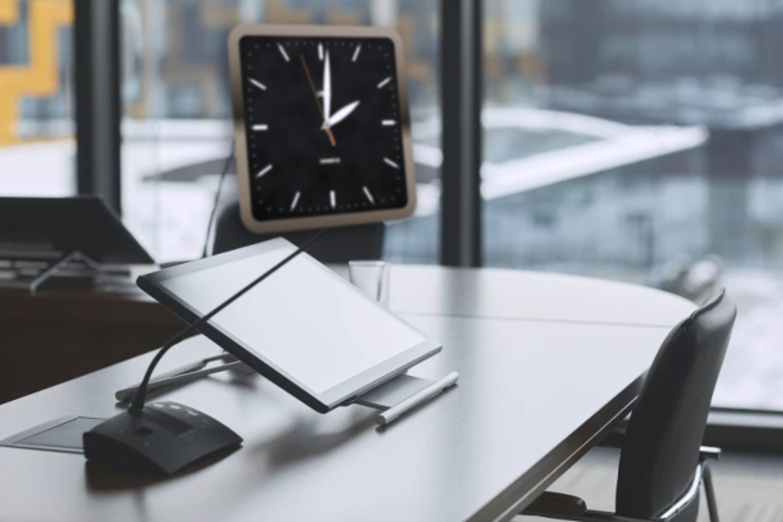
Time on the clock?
2:00:57
